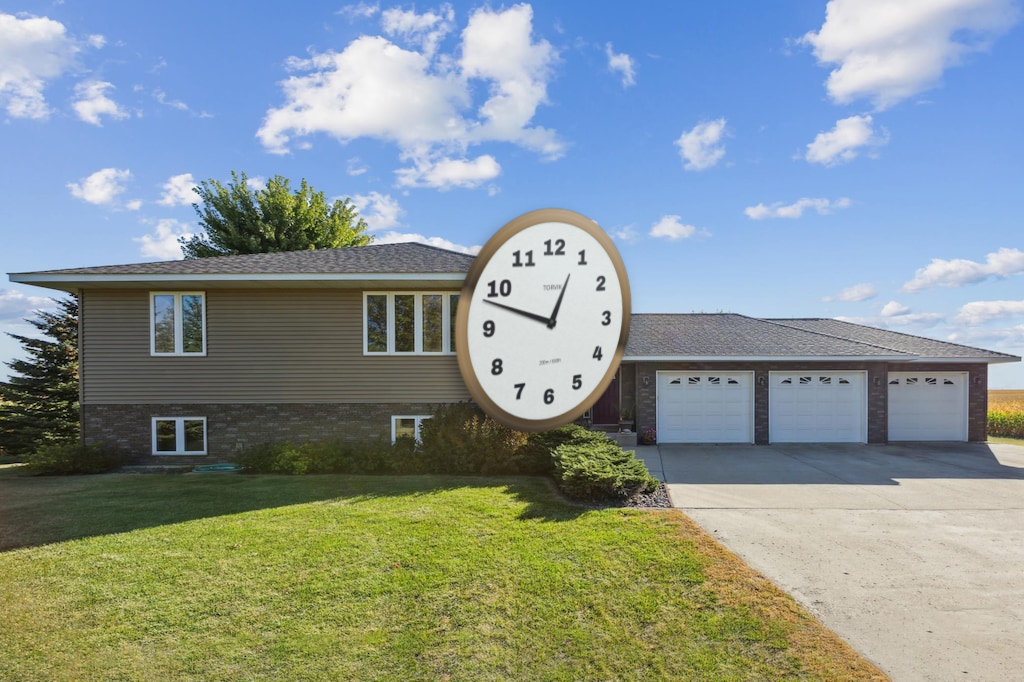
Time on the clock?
12:48
